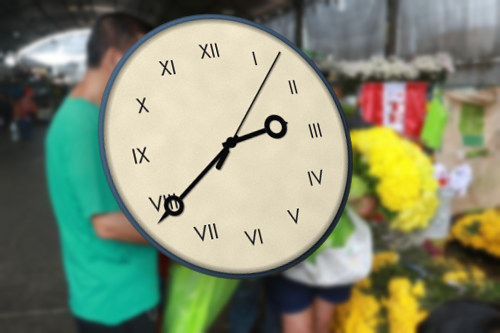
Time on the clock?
2:39:07
